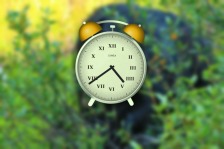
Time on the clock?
4:39
